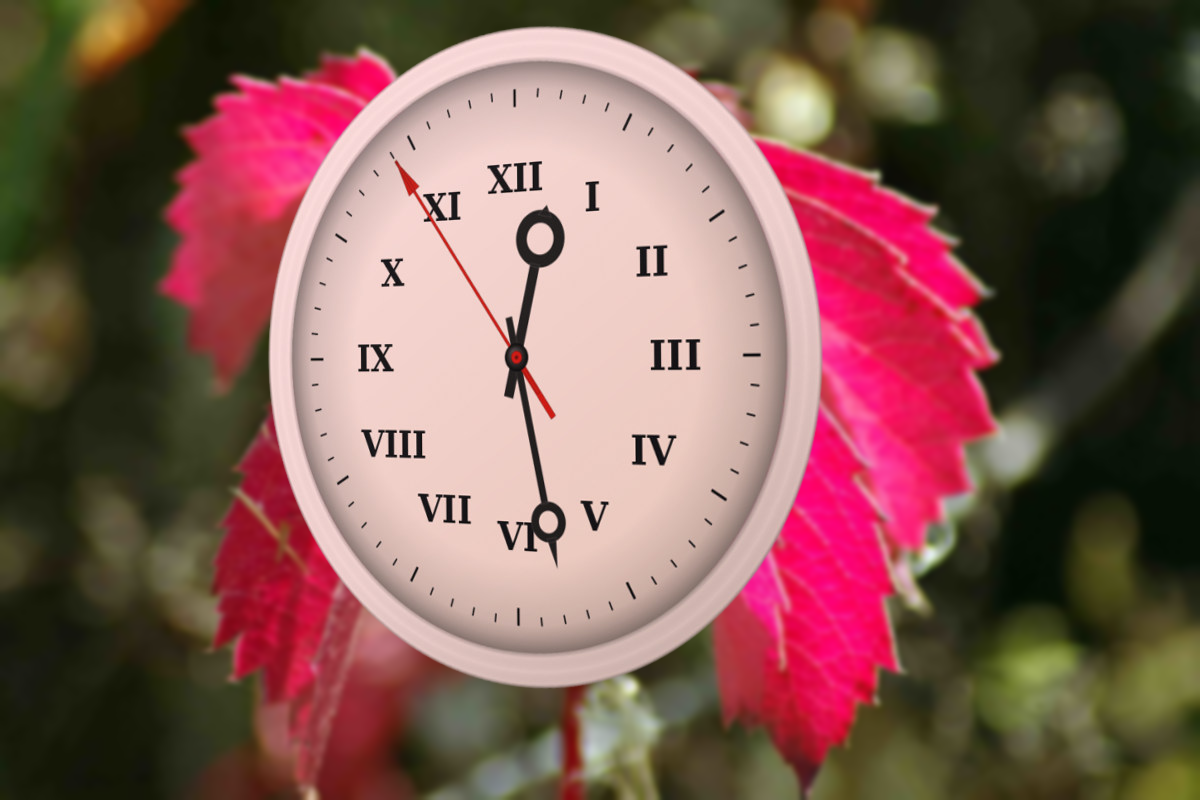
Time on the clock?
12:27:54
